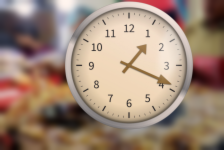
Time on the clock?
1:19
